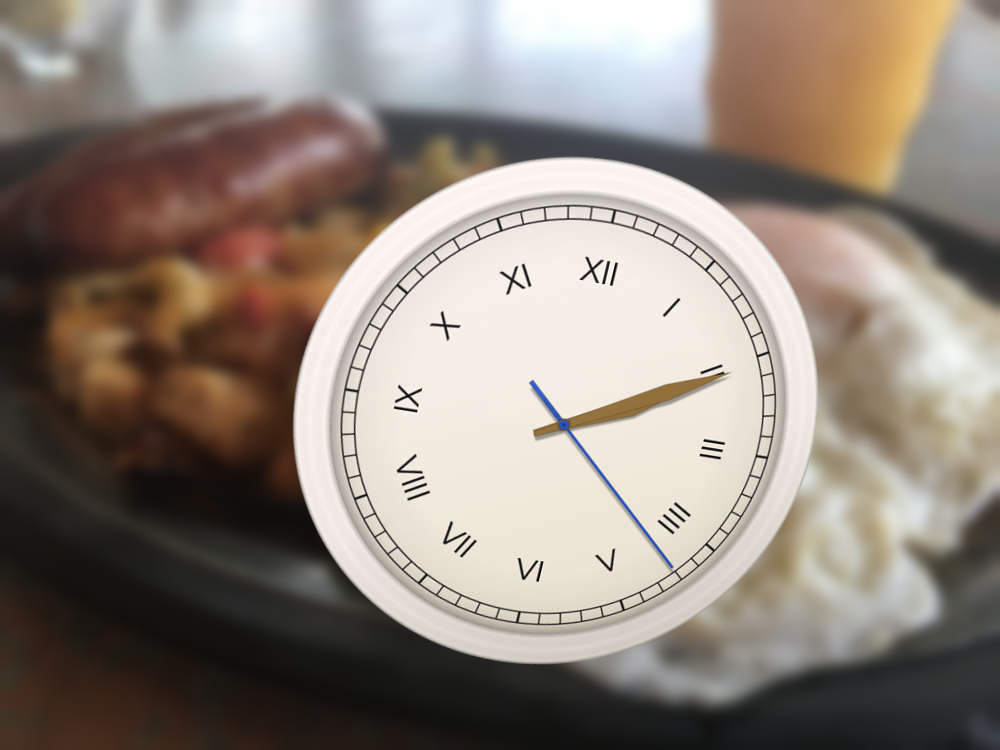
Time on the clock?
2:10:22
